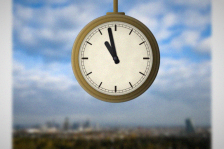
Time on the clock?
10:58
